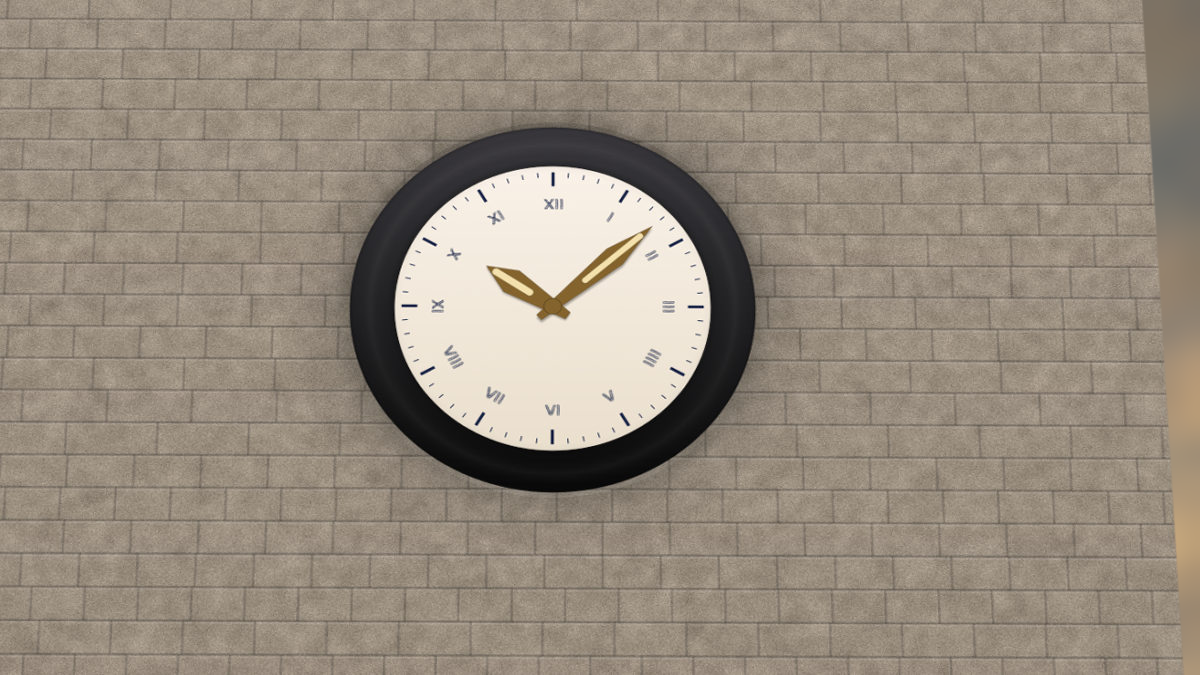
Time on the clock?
10:08
